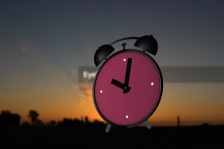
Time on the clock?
10:02
